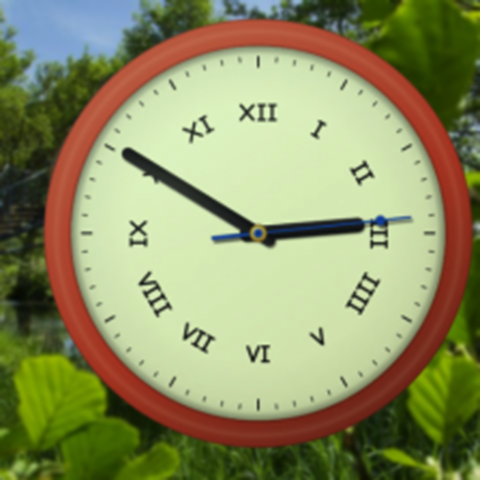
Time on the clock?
2:50:14
